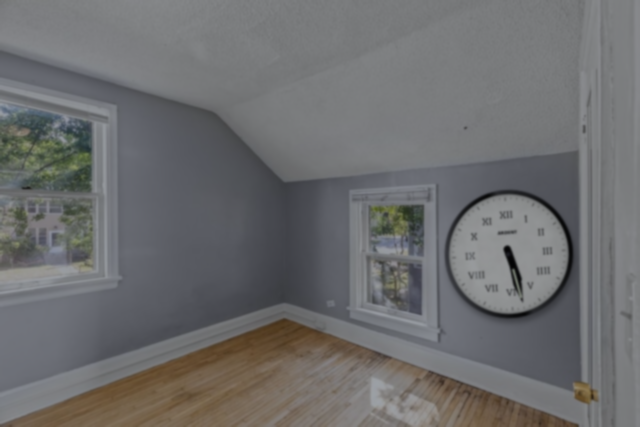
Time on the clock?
5:28
